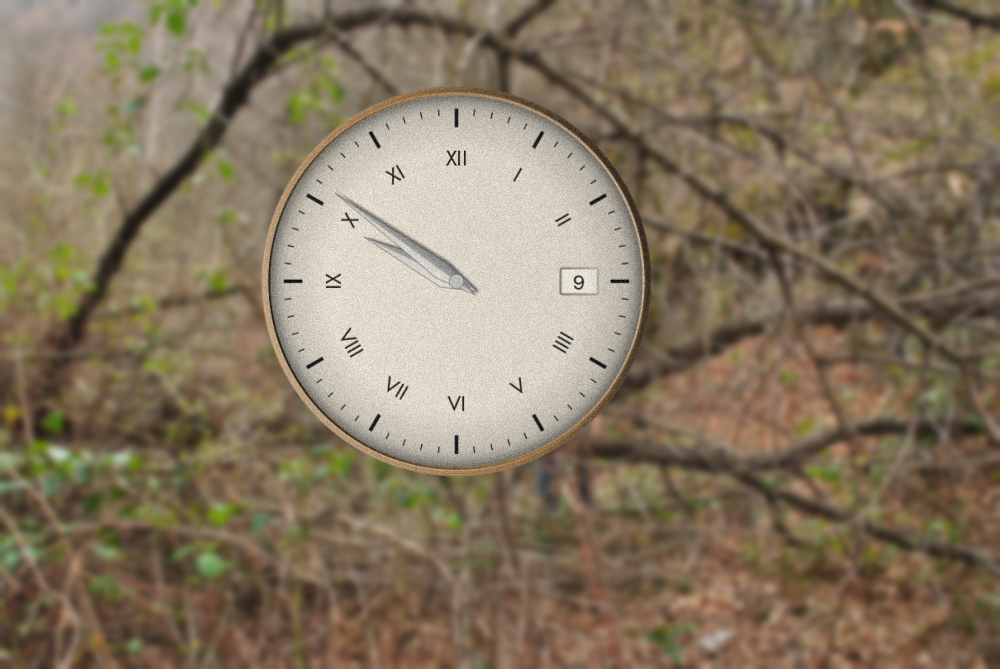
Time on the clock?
9:51
